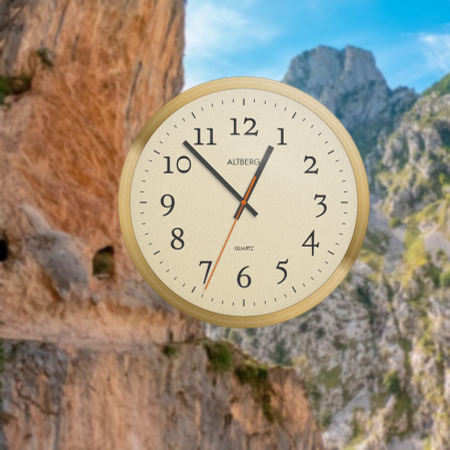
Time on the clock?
12:52:34
